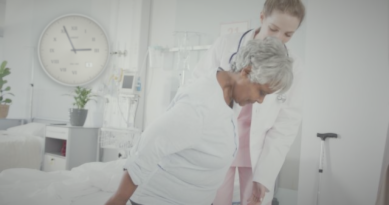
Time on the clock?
2:56
